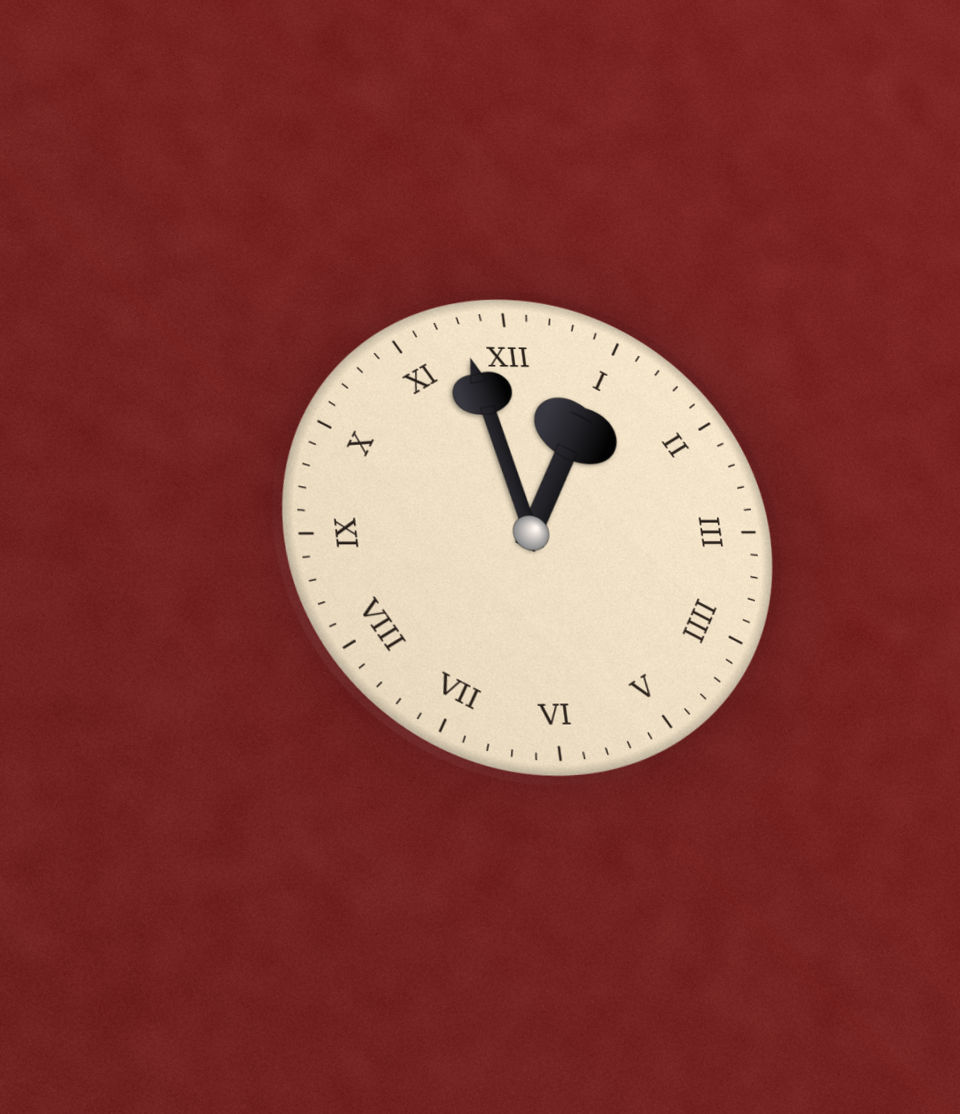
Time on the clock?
12:58
